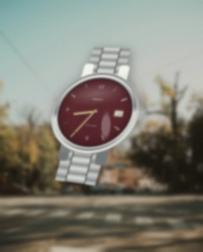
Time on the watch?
8:35
